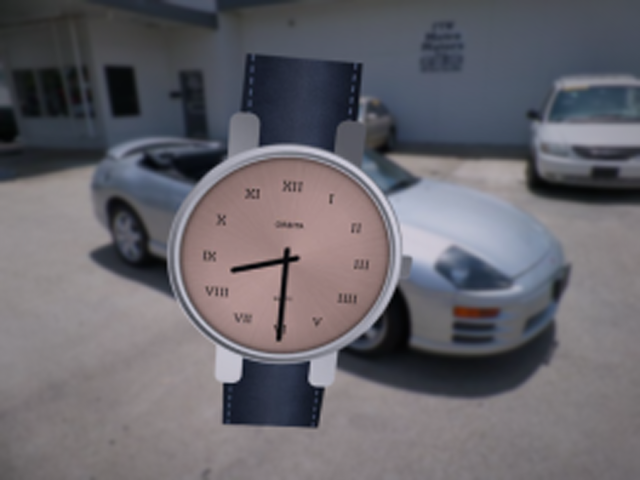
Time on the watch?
8:30
